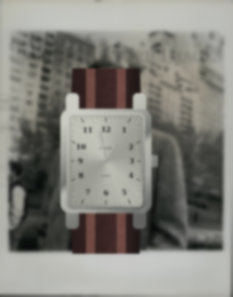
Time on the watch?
12:58
